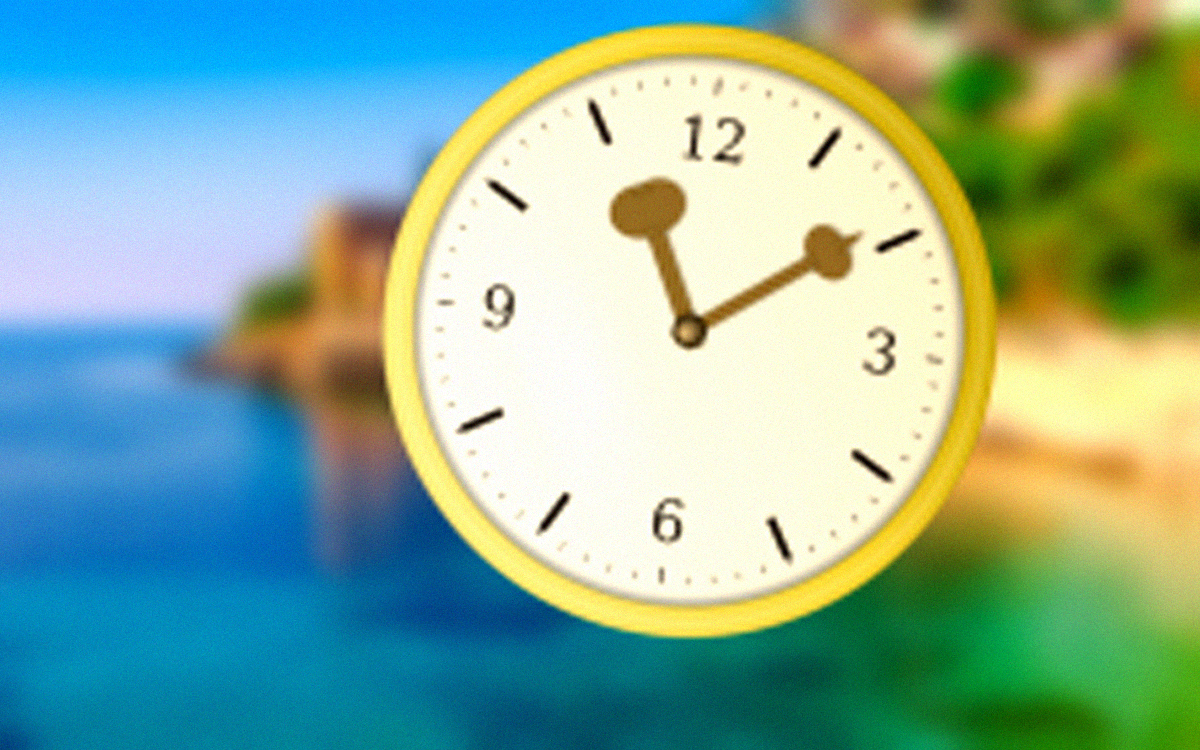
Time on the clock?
11:09
